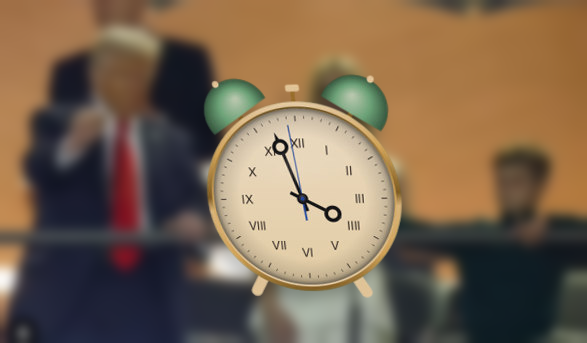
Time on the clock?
3:56:59
